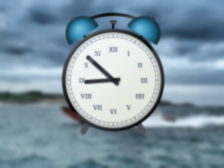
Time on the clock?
8:52
